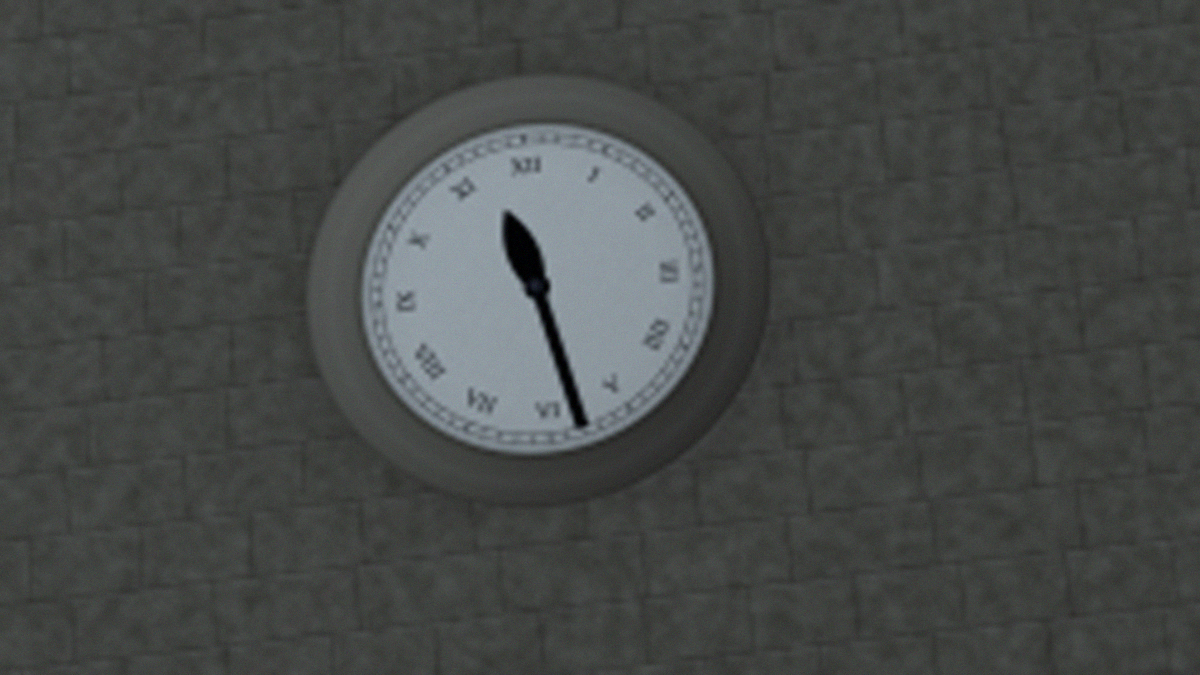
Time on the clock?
11:28
